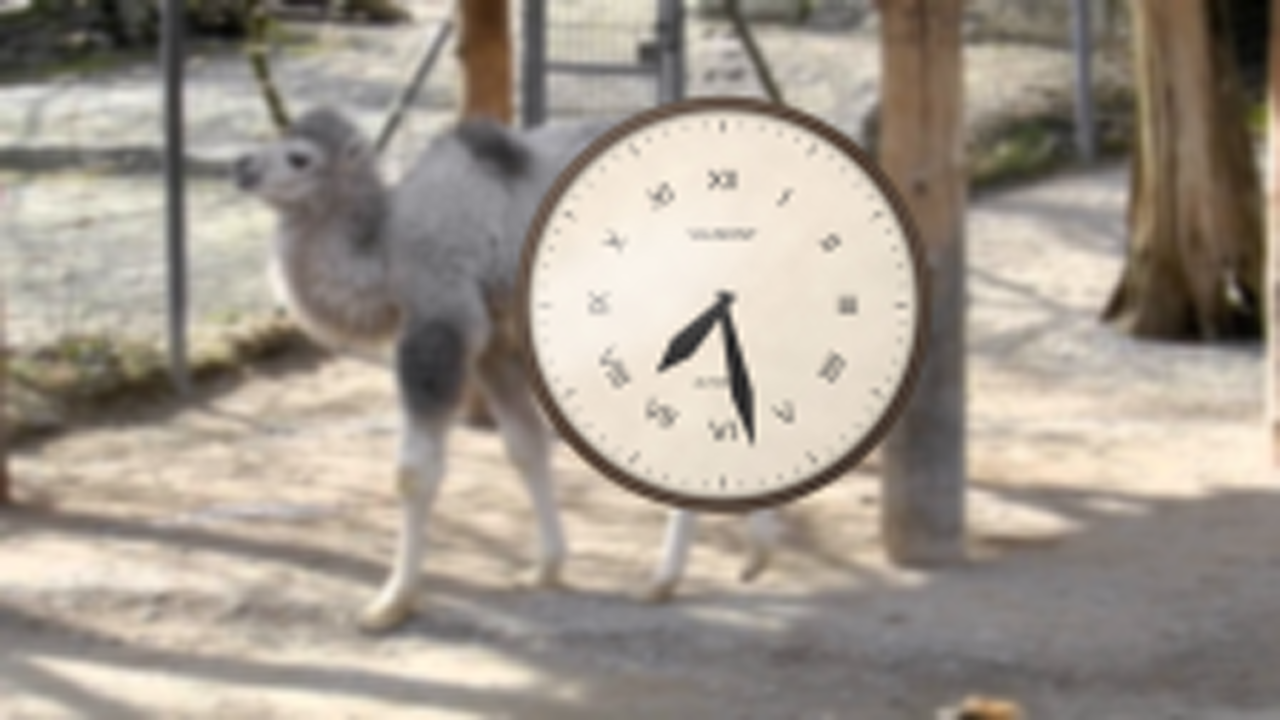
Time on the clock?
7:28
